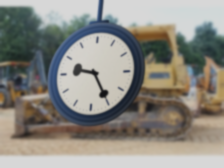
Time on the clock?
9:25
